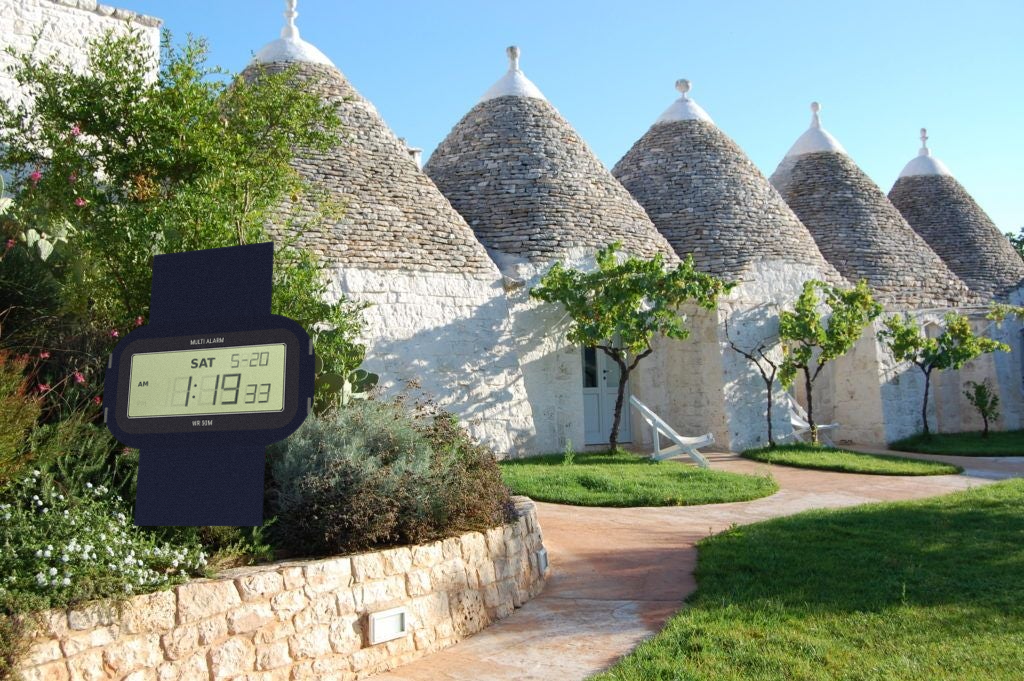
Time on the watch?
1:19:33
